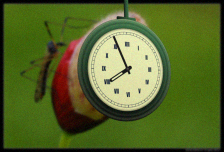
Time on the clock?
7:56
